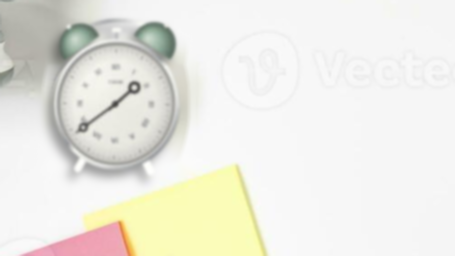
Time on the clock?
1:39
